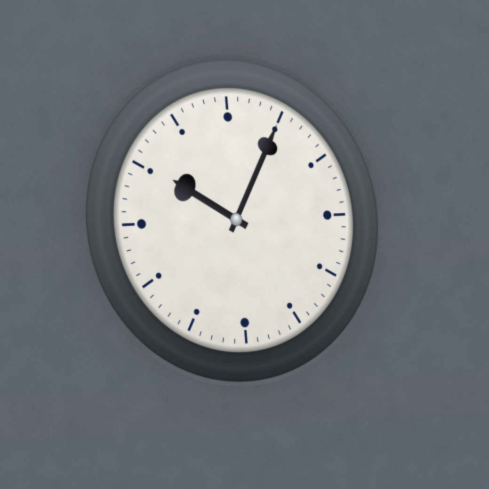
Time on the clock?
10:05
